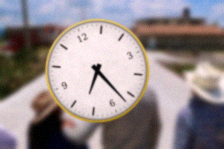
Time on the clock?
7:27
